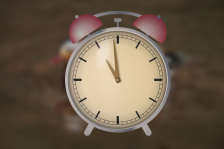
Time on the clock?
10:59
